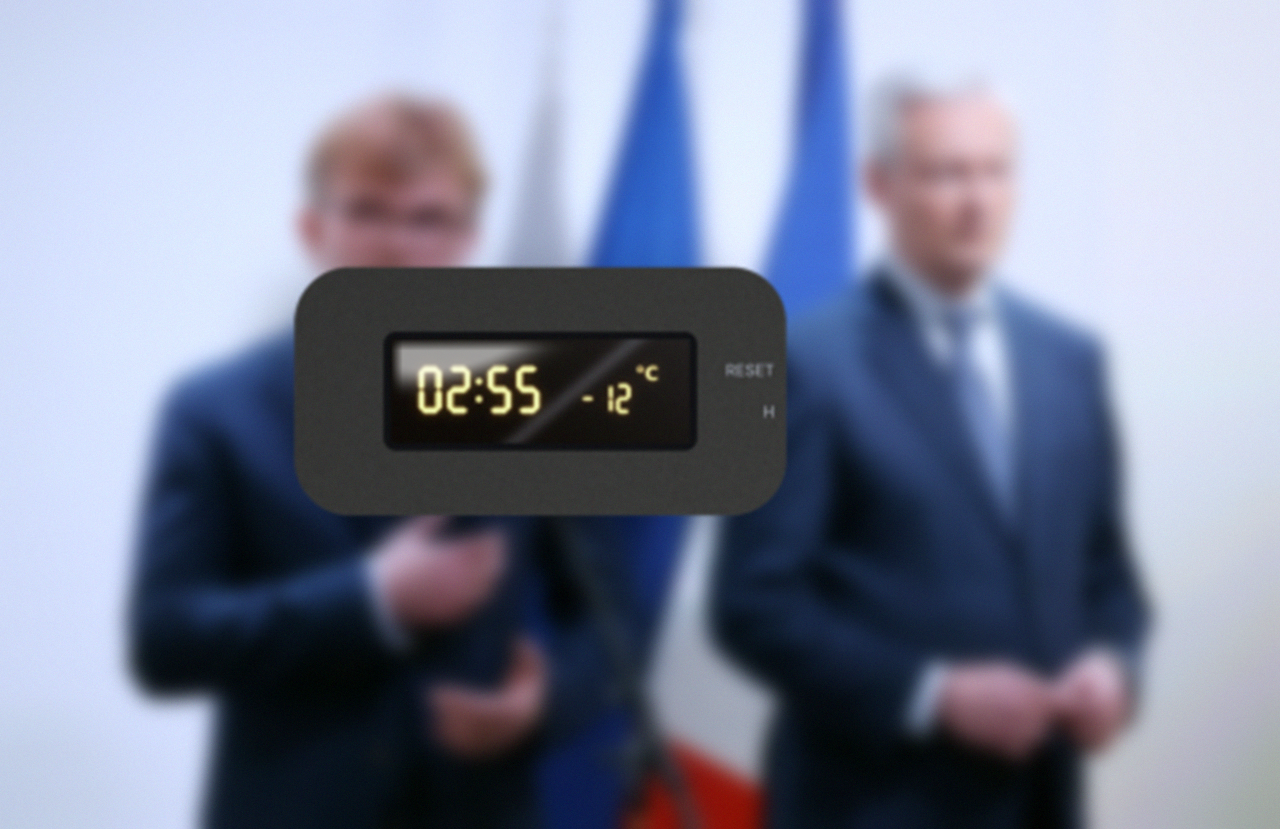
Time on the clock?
2:55
